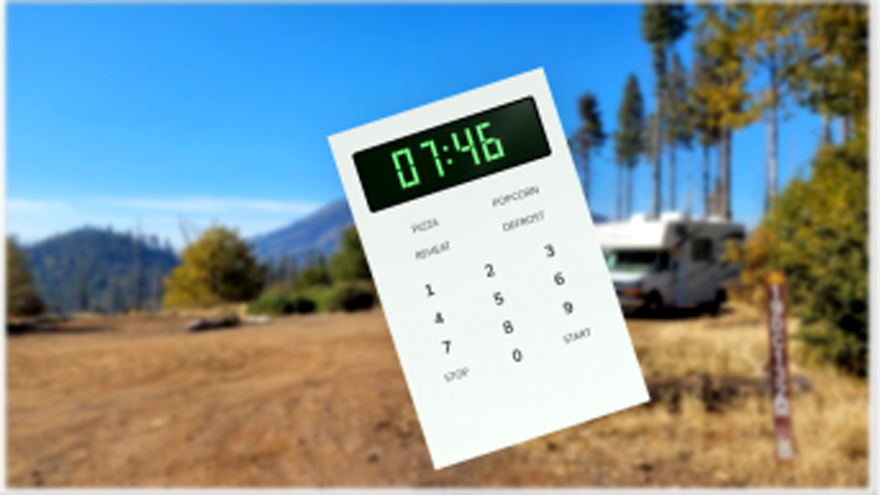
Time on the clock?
7:46
